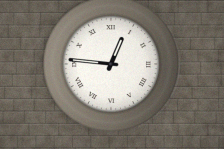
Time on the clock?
12:46
